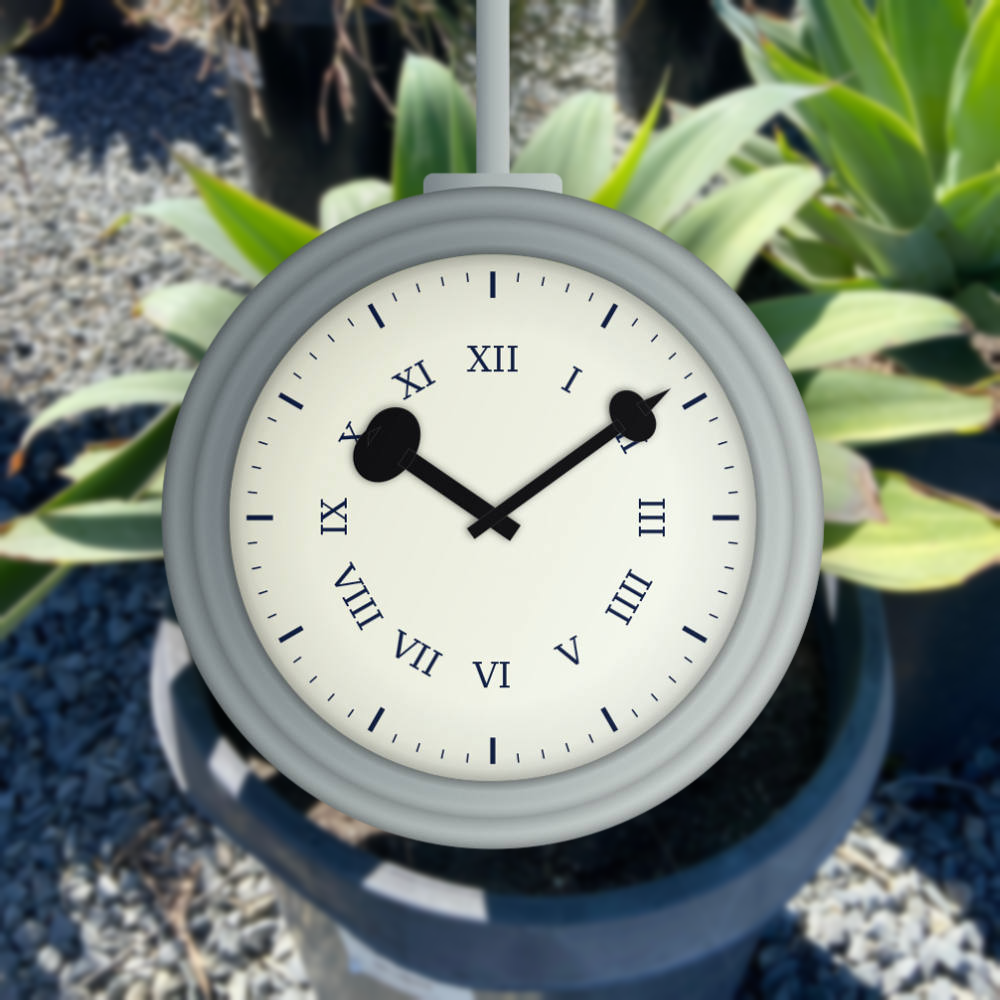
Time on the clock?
10:09
